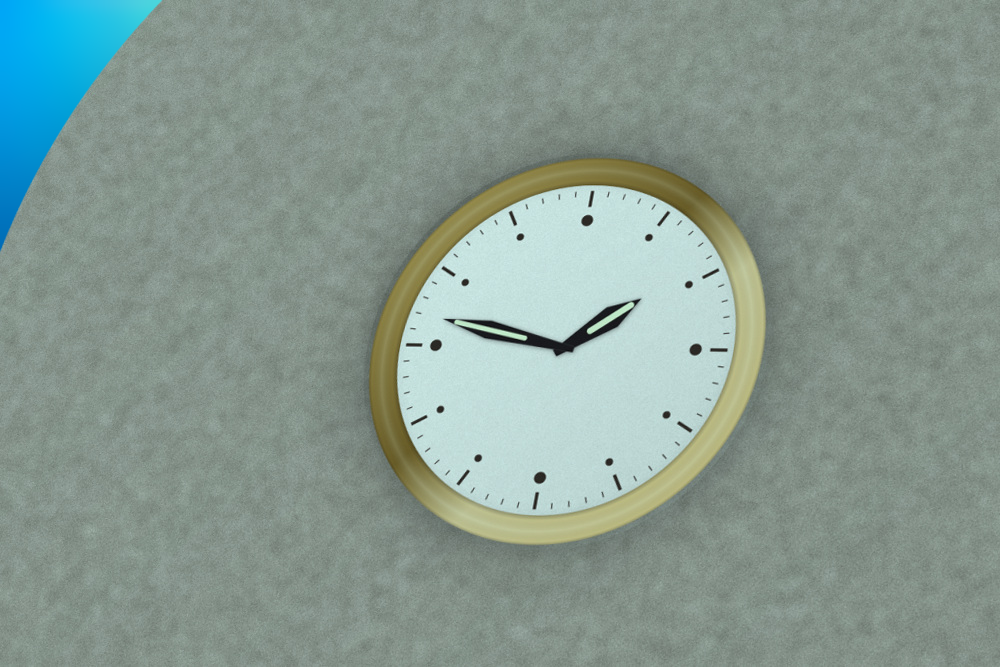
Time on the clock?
1:47
